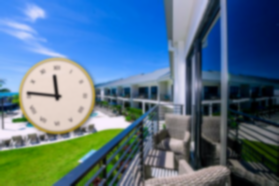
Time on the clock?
11:46
